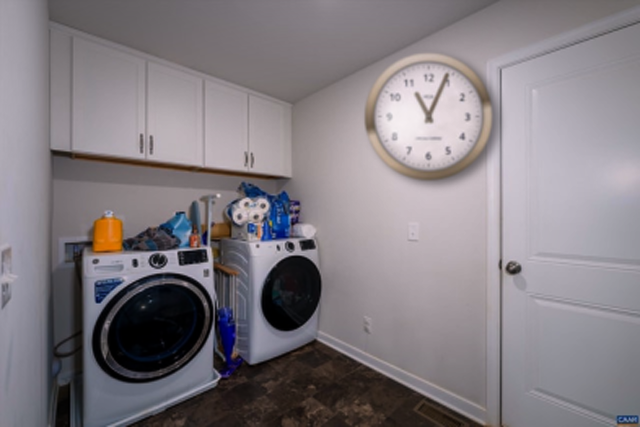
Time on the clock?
11:04
